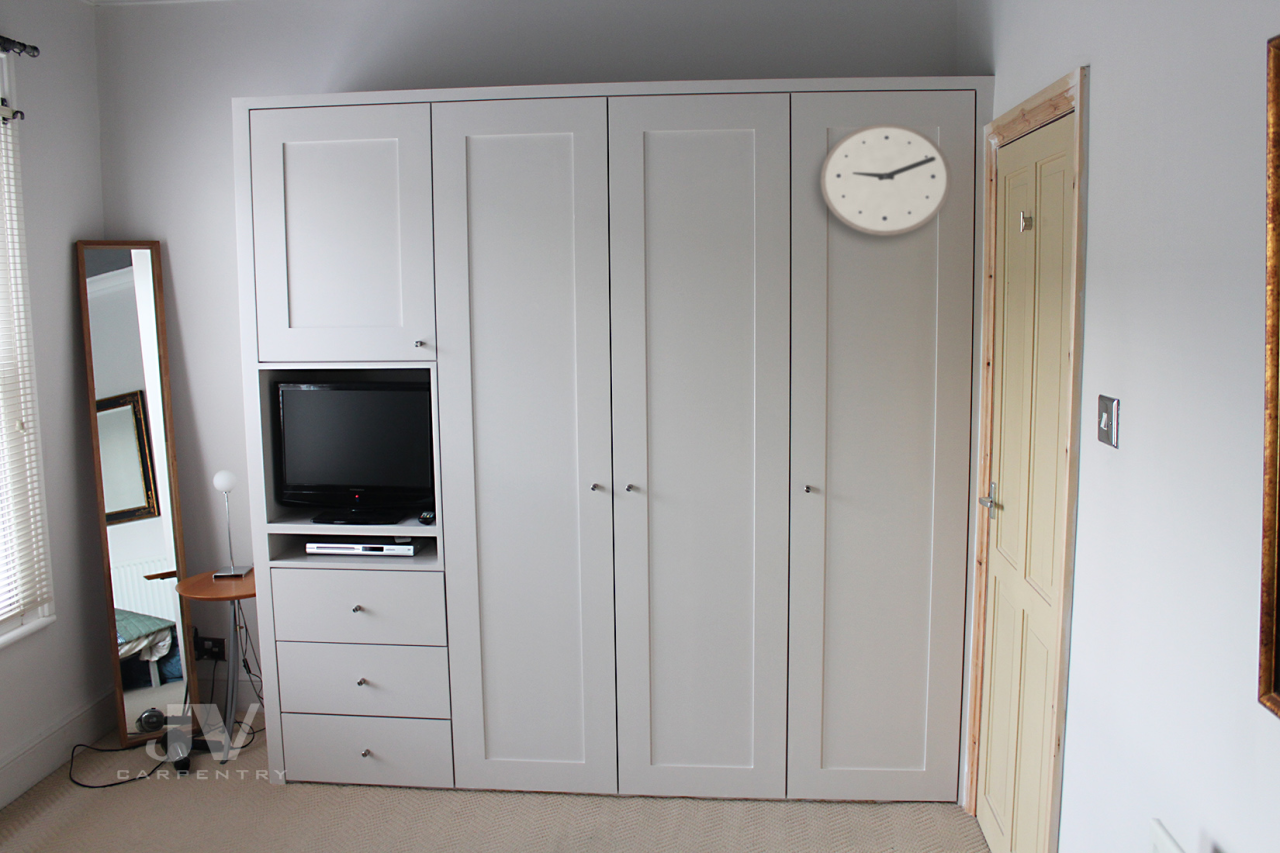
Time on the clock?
9:11
